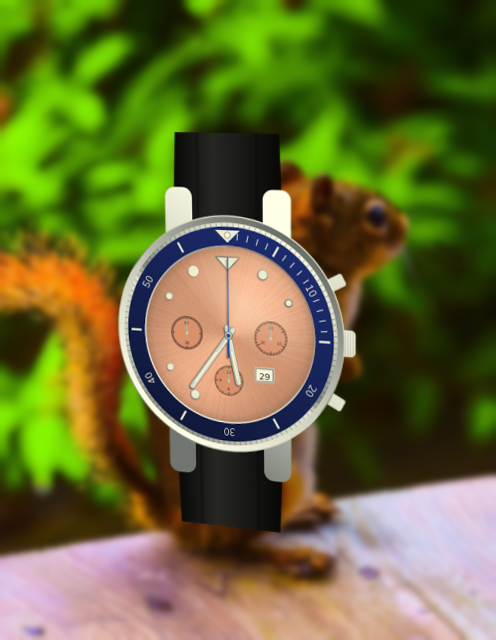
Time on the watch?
5:36
